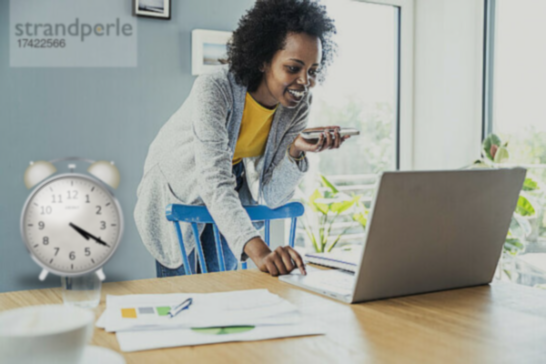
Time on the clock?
4:20
